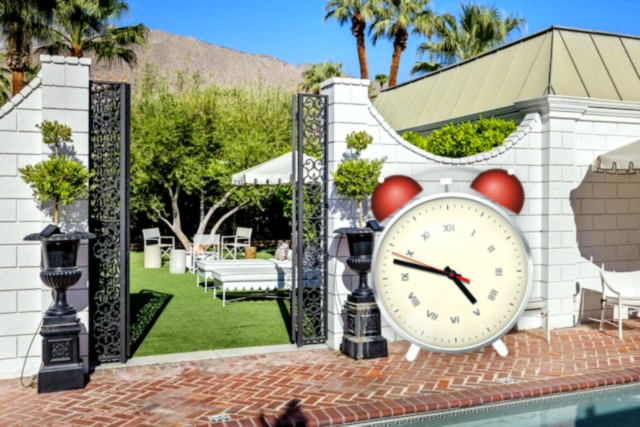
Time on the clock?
4:47:49
